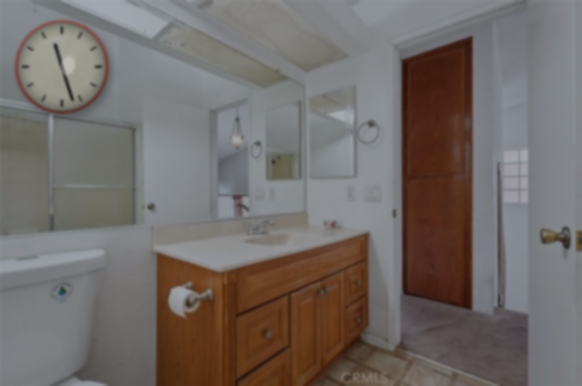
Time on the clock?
11:27
